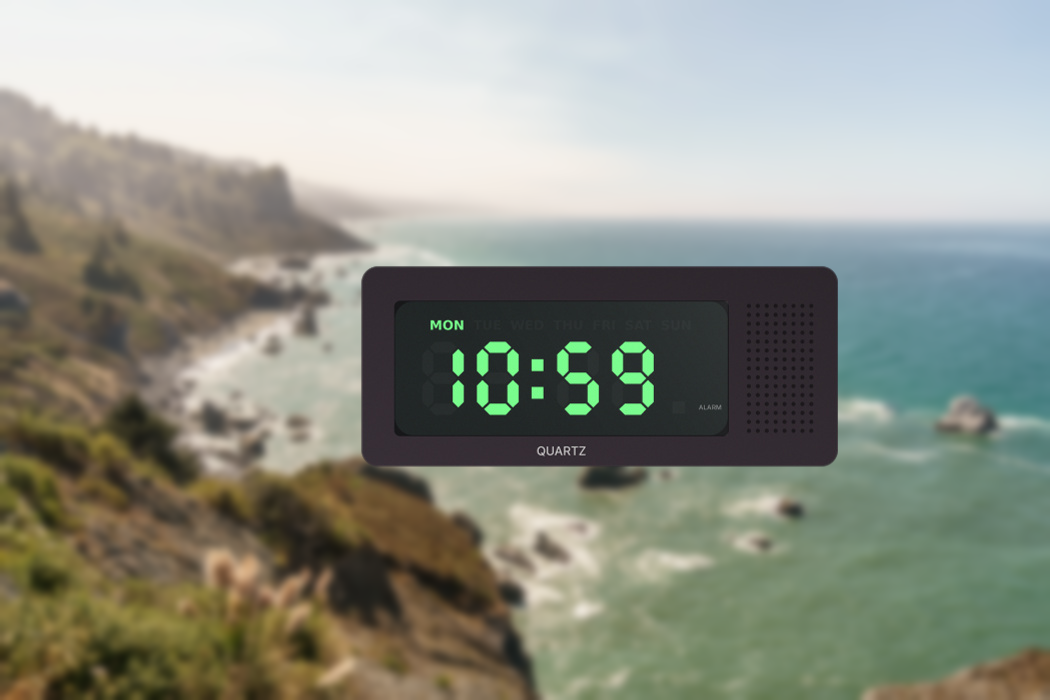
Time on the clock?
10:59
